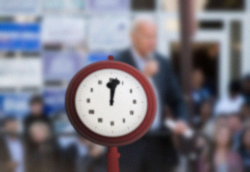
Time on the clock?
12:02
